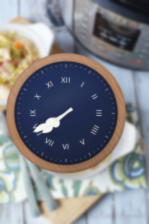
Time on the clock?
7:40
